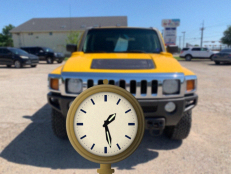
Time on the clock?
1:28
